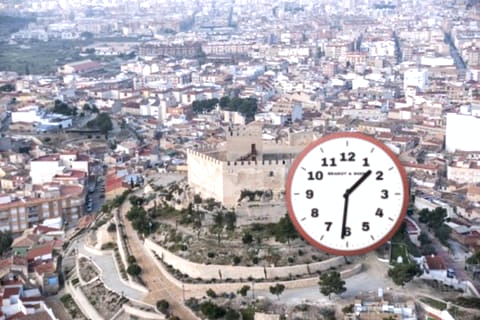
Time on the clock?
1:31
